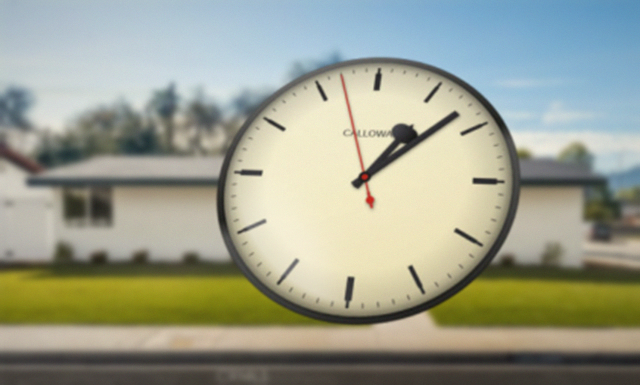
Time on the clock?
1:07:57
